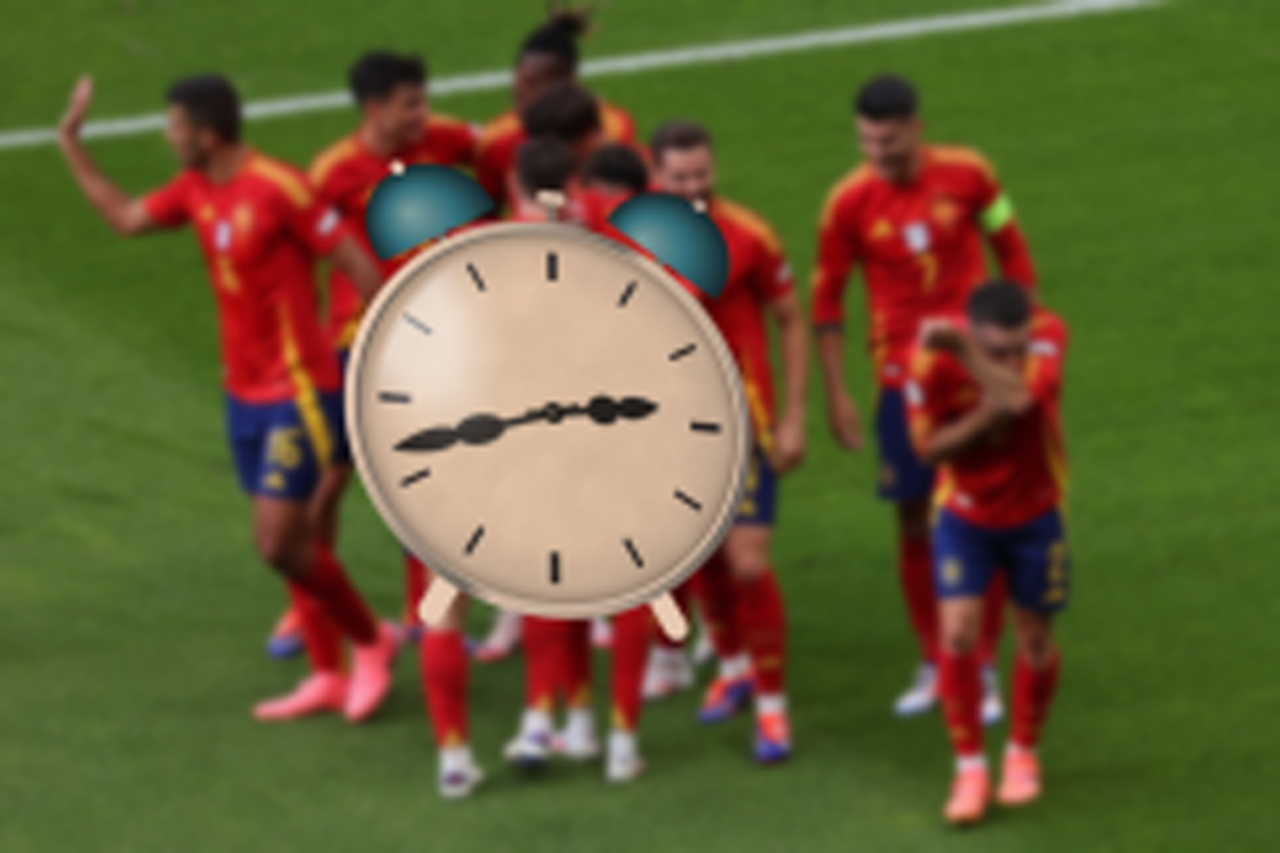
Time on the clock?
2:42
